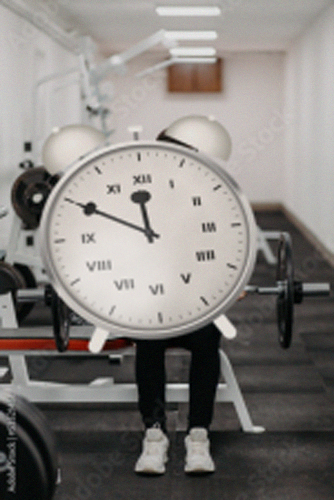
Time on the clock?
11:50
